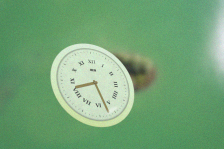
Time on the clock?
8:27
